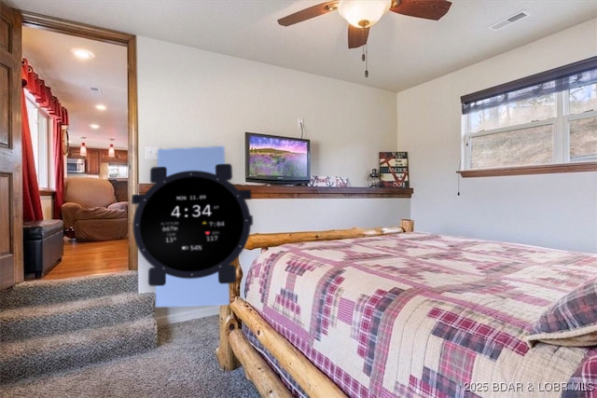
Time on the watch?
4:34
